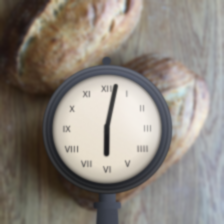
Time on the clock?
6:02
